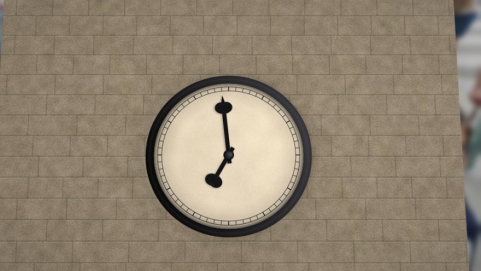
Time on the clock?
6:59
